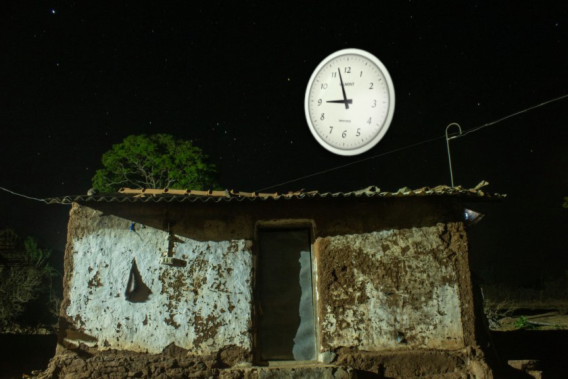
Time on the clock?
8:57
